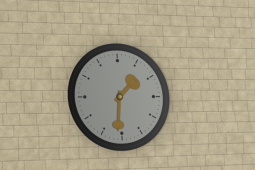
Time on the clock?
1:31
